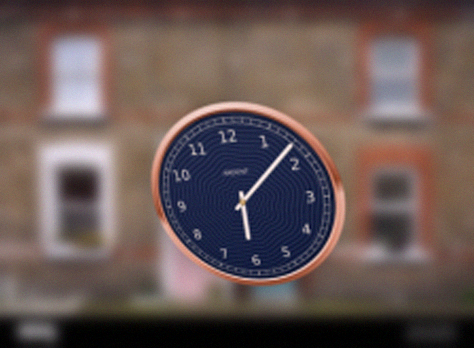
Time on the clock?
6:08
